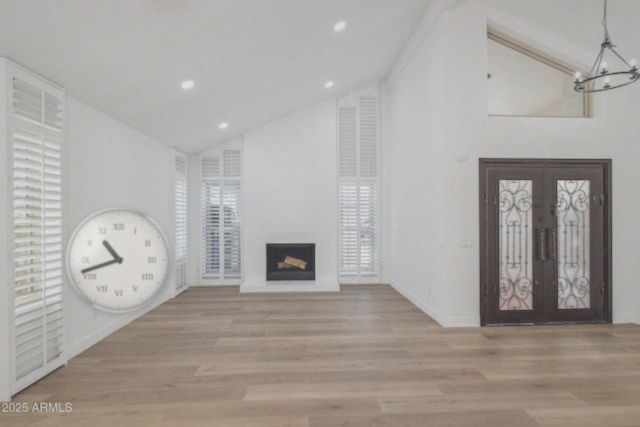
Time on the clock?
10:42
